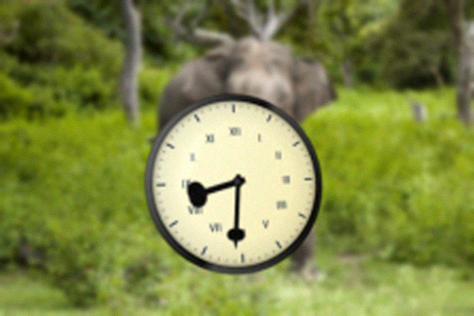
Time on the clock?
8:31
